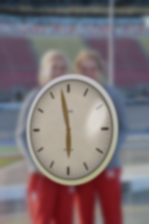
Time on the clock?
5:58
